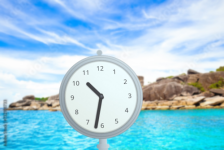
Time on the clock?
10:32
